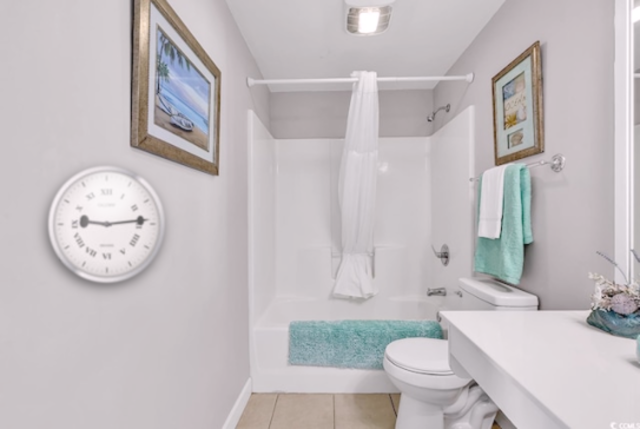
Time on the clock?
9:14
